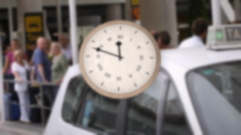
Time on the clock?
11:48
